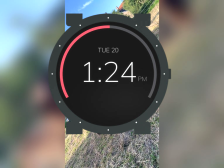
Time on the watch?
1:24
